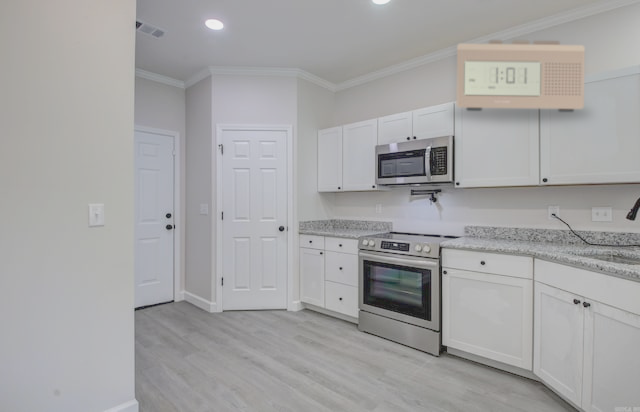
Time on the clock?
1:01
